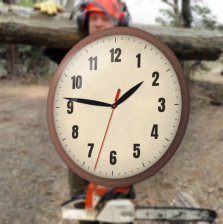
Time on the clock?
1:46:33
